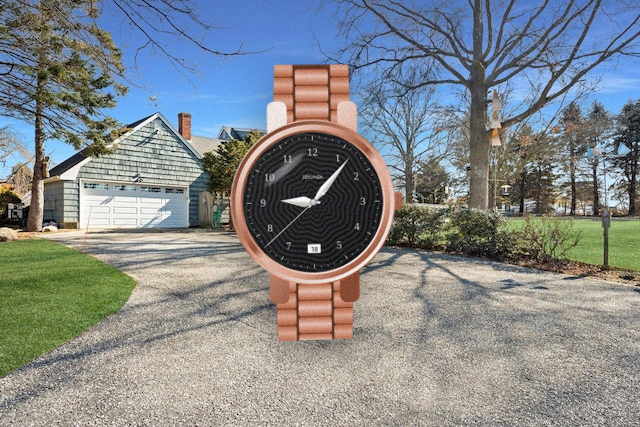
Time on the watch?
9:06:38
